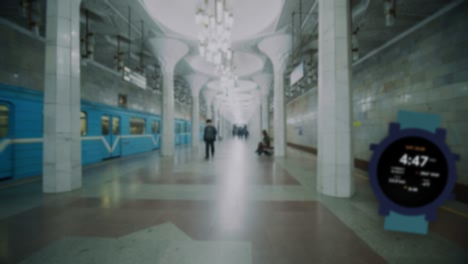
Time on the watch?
4:47
